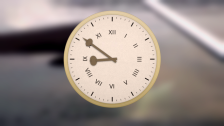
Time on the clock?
8:51
